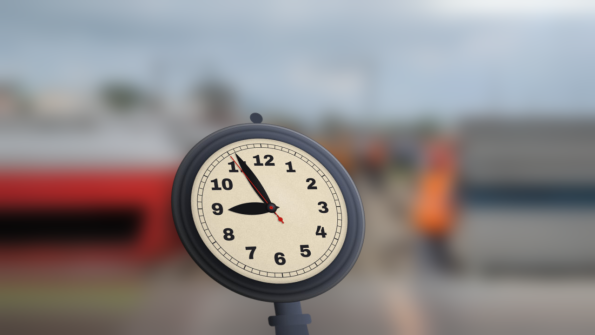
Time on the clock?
8:55:55
